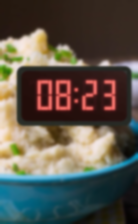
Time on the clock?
8:23
